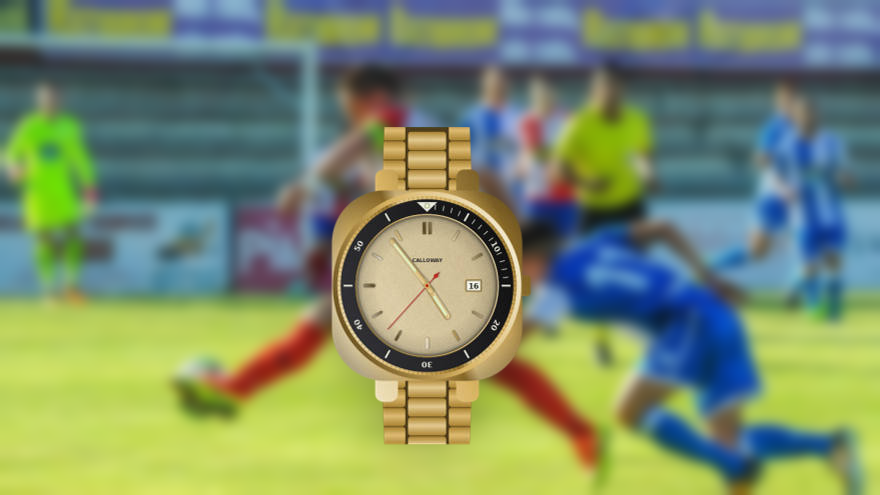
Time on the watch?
4:53:37
